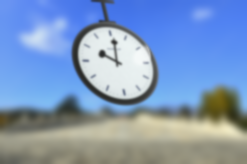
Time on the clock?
10:01
